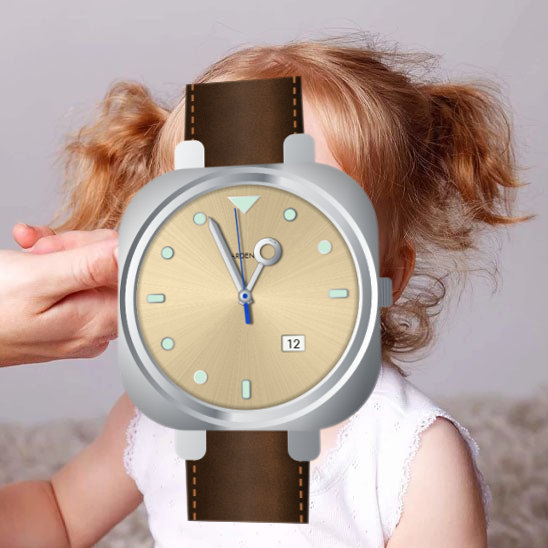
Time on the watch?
12:55:59
